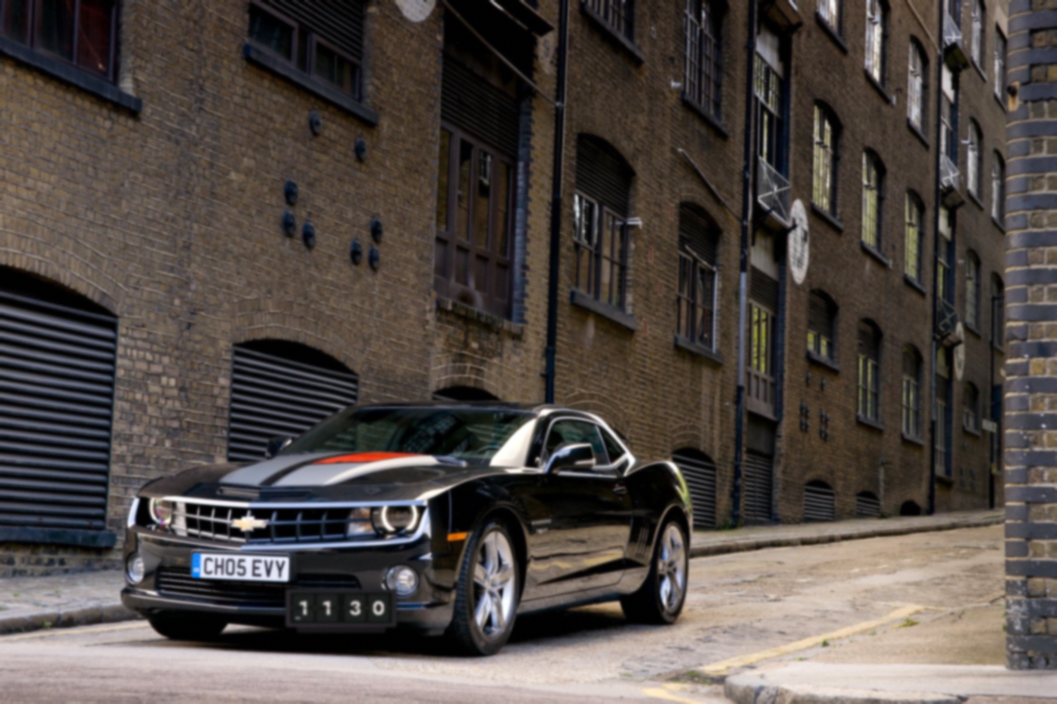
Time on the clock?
11:30
